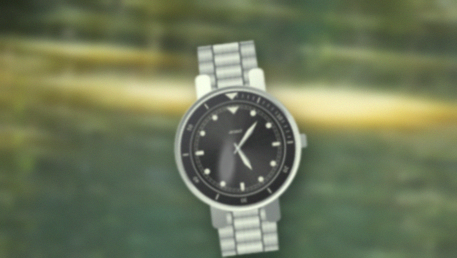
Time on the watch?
5:07
